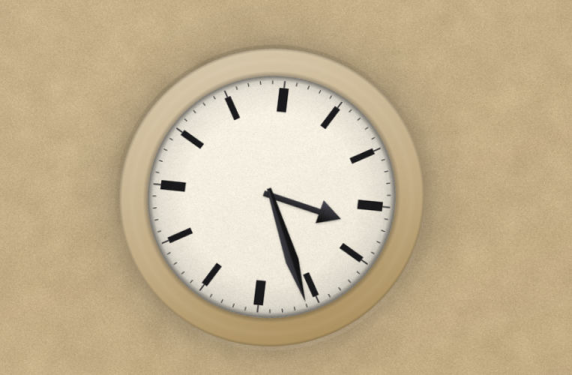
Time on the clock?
3:26
